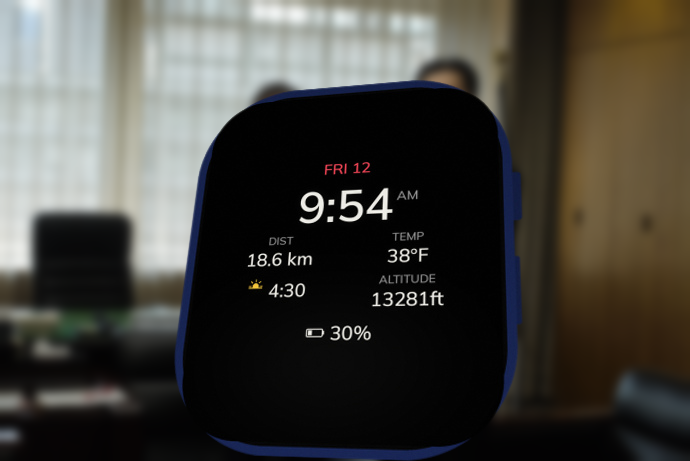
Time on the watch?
9:54
